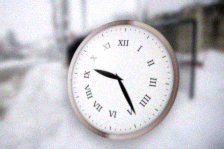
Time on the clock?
9:24
